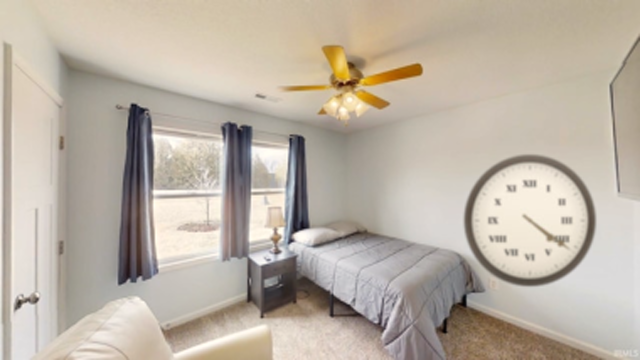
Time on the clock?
4:21
